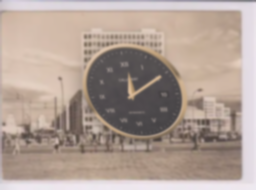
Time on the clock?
12:10
